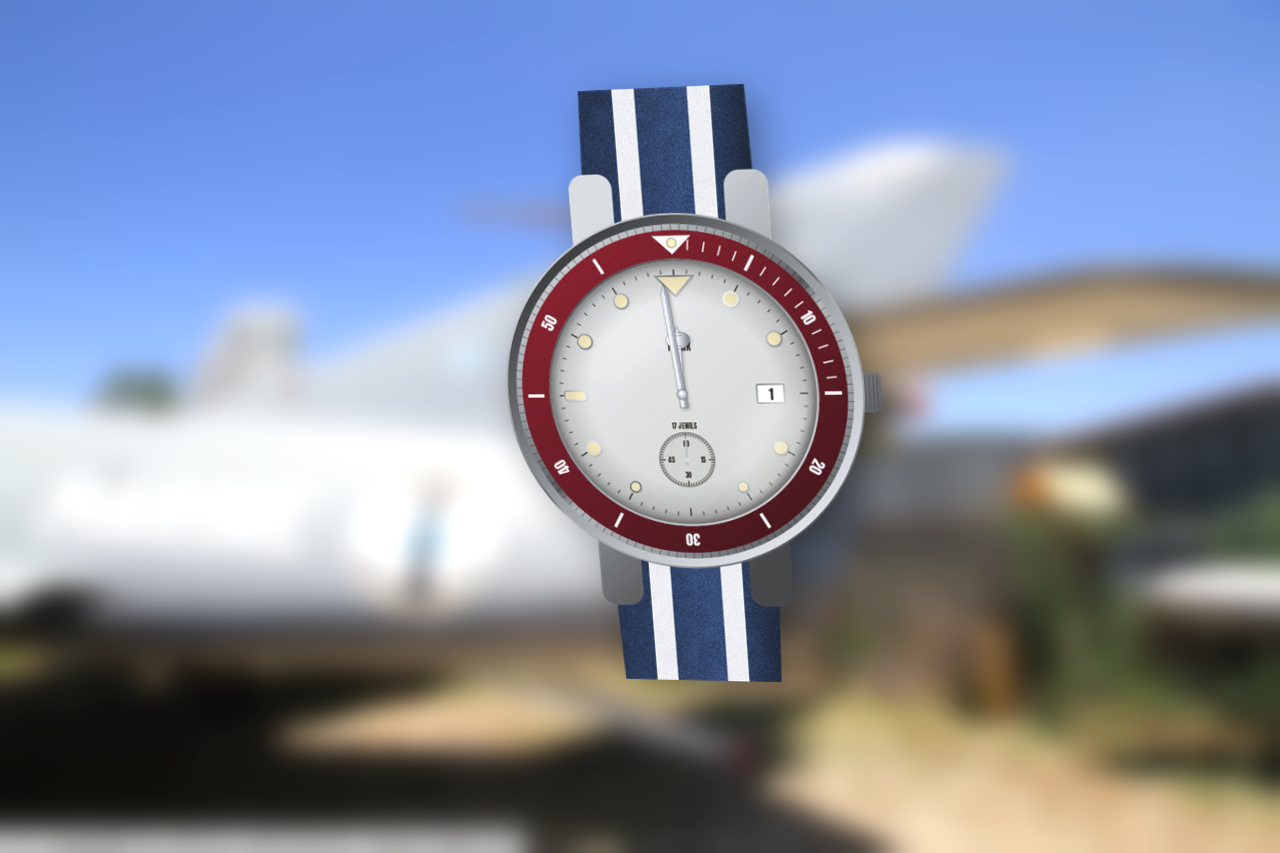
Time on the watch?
11:59
